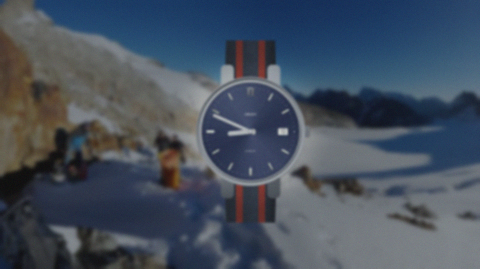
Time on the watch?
8:49
